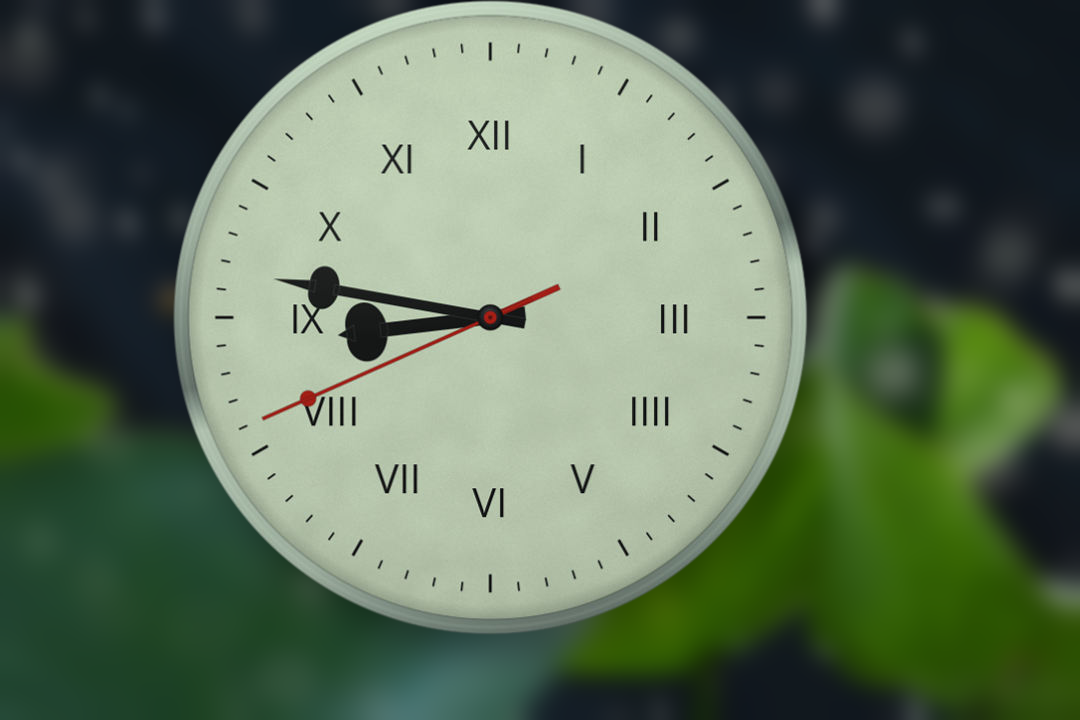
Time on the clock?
8:46:41
